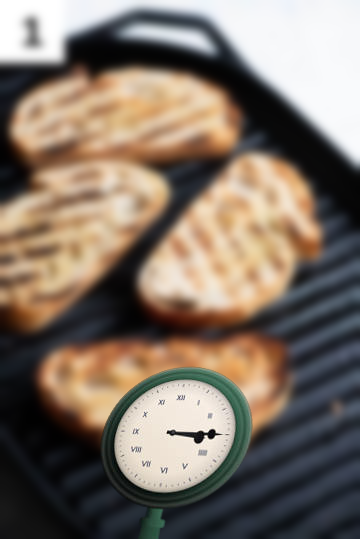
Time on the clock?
3:15
